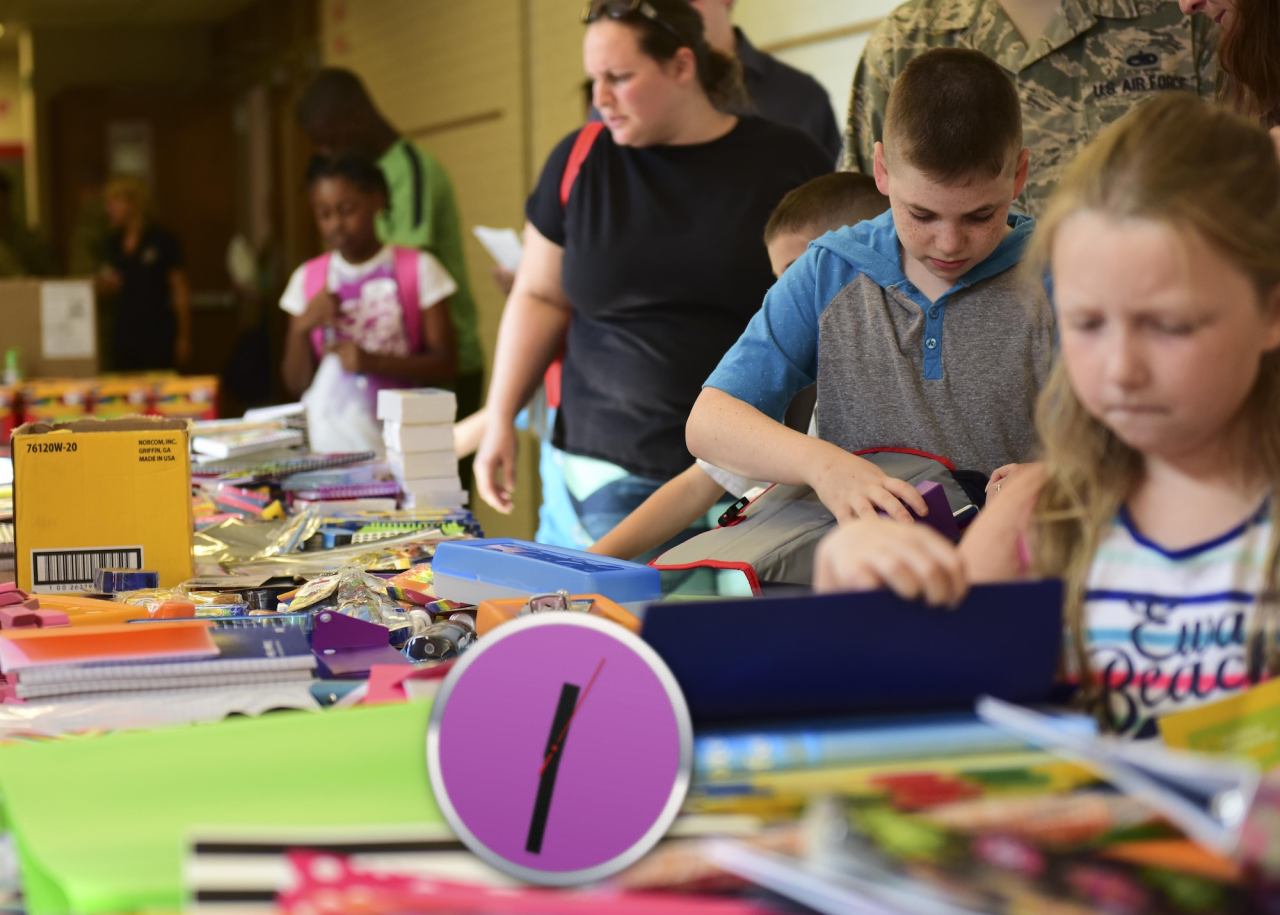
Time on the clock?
12:32:05
